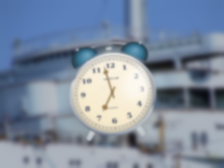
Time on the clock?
6:58
